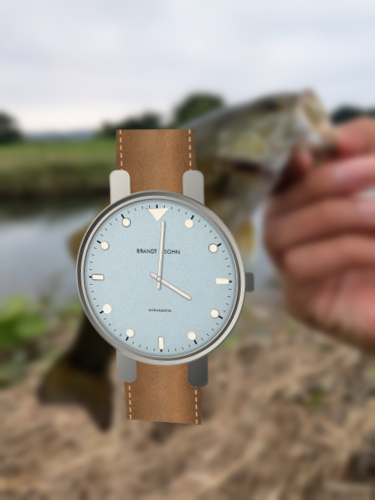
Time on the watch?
4:01
